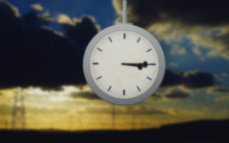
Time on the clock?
3:15
